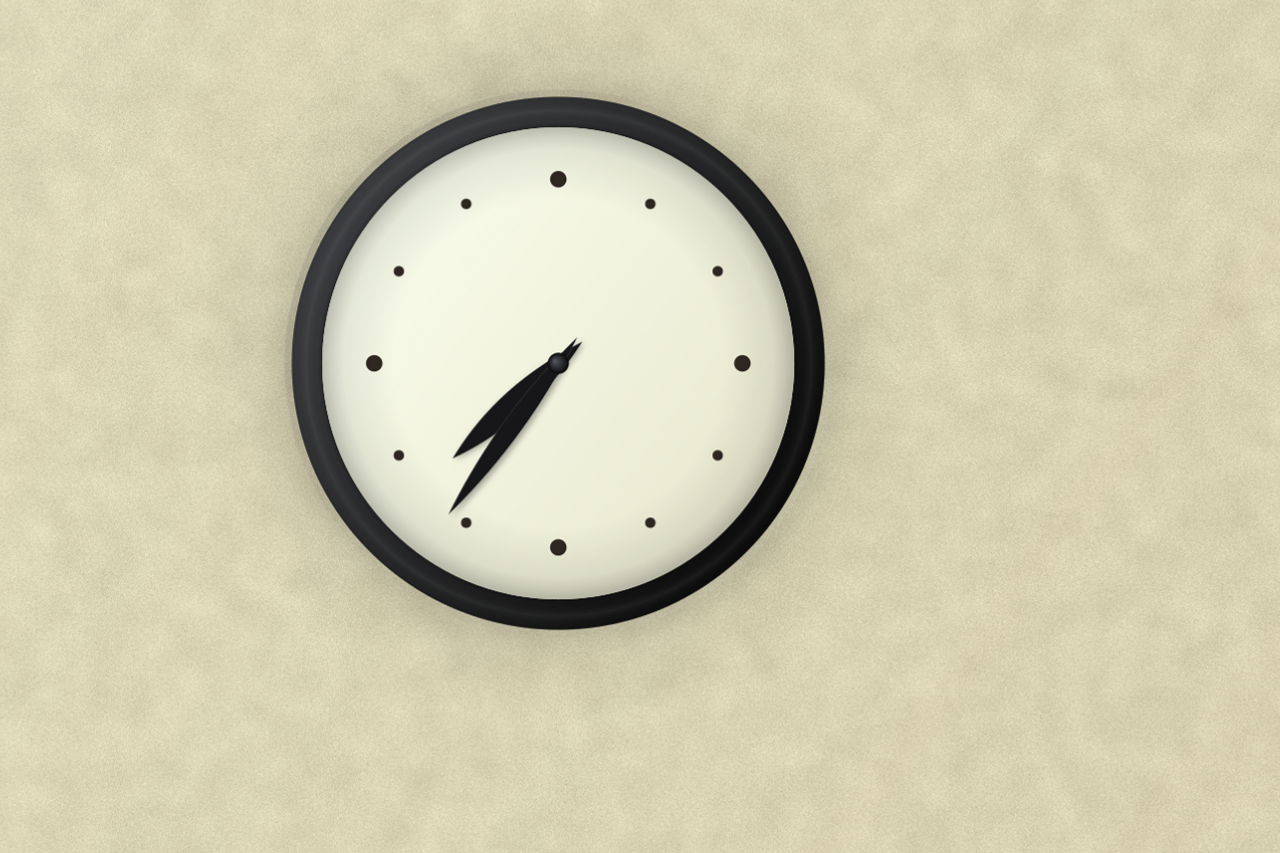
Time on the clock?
7:36
